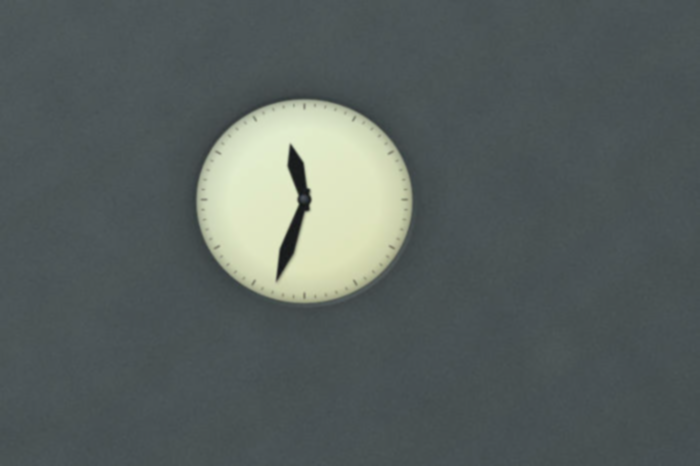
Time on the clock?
11:33
